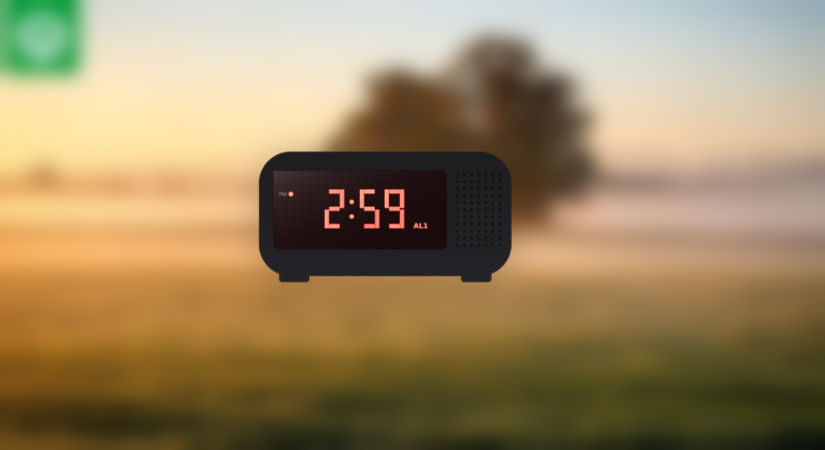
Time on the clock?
2:59
